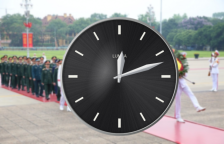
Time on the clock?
12:12
